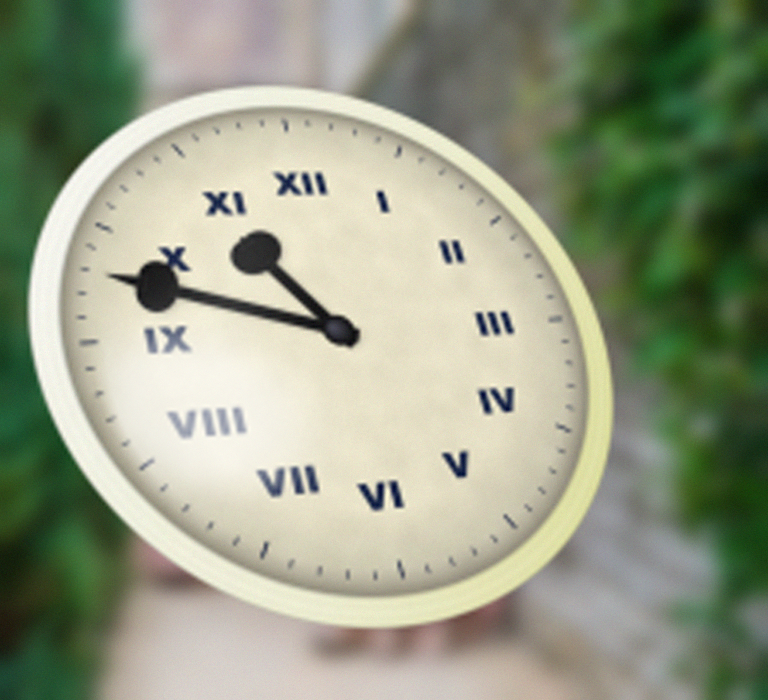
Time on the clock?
10:48
